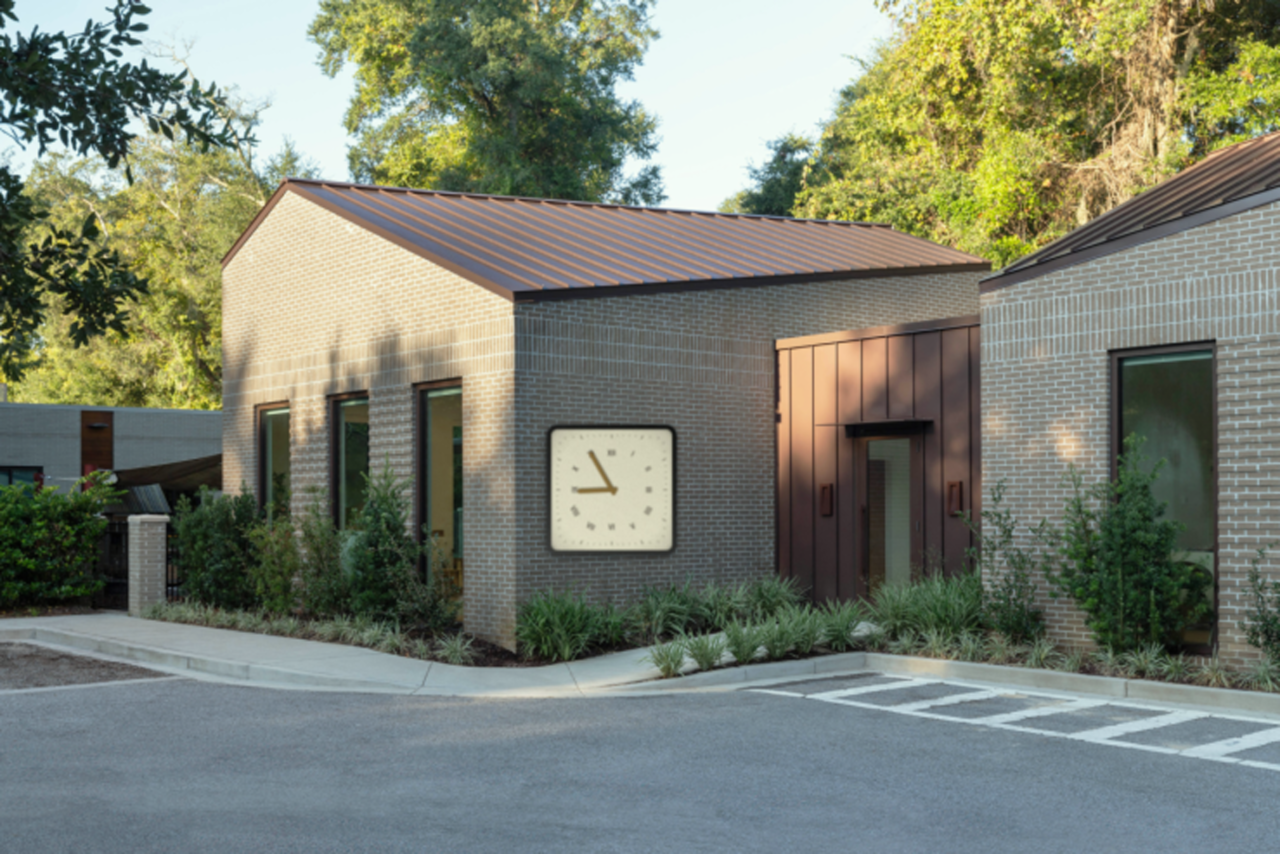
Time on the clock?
8:55
